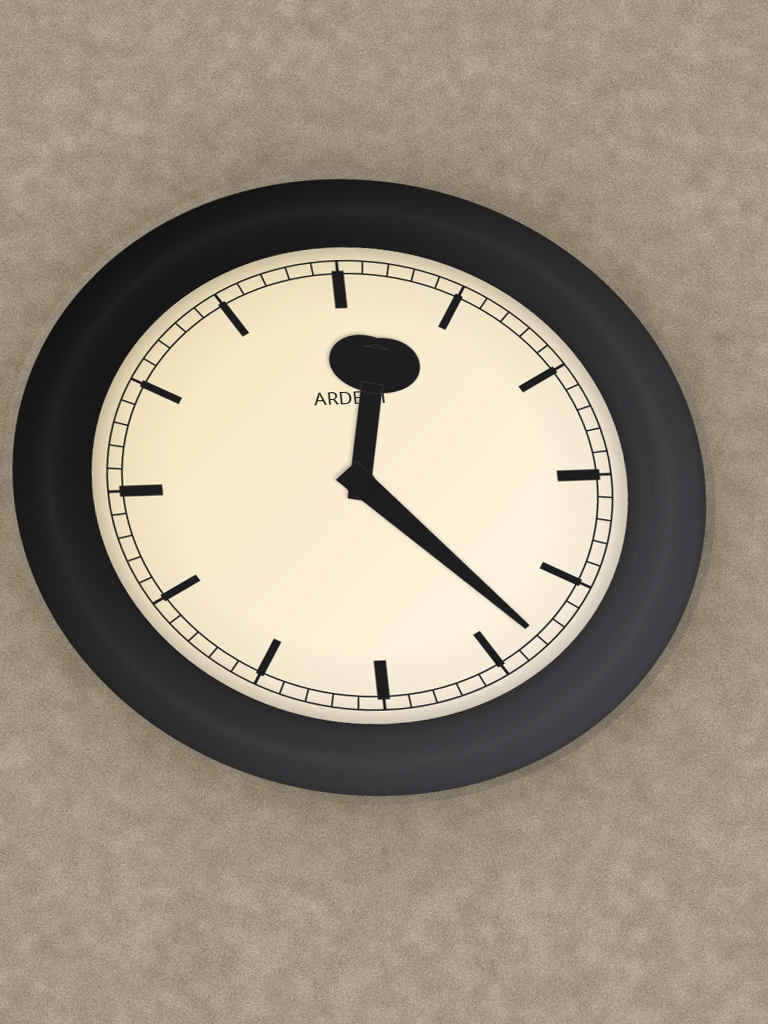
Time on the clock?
12:23
